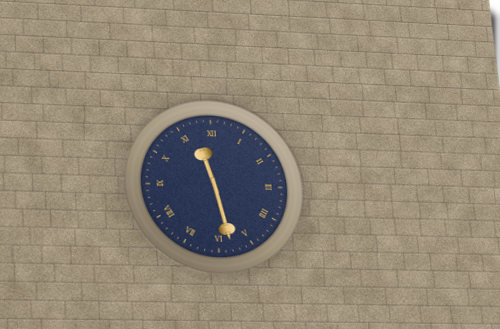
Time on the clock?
11:28
